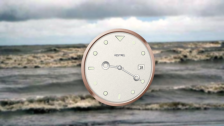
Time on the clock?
9:20
